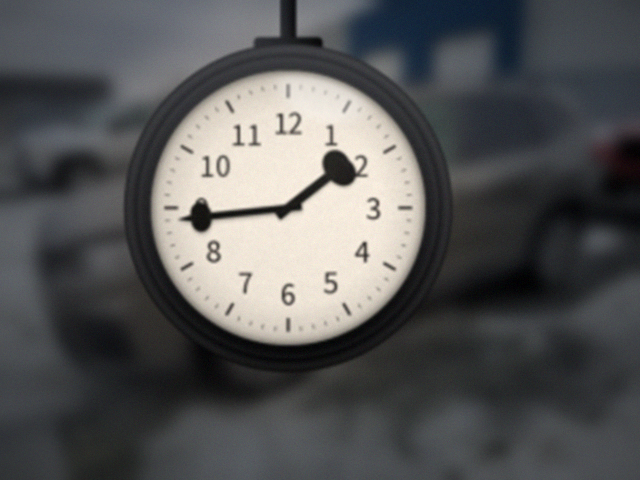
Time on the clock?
1:44
